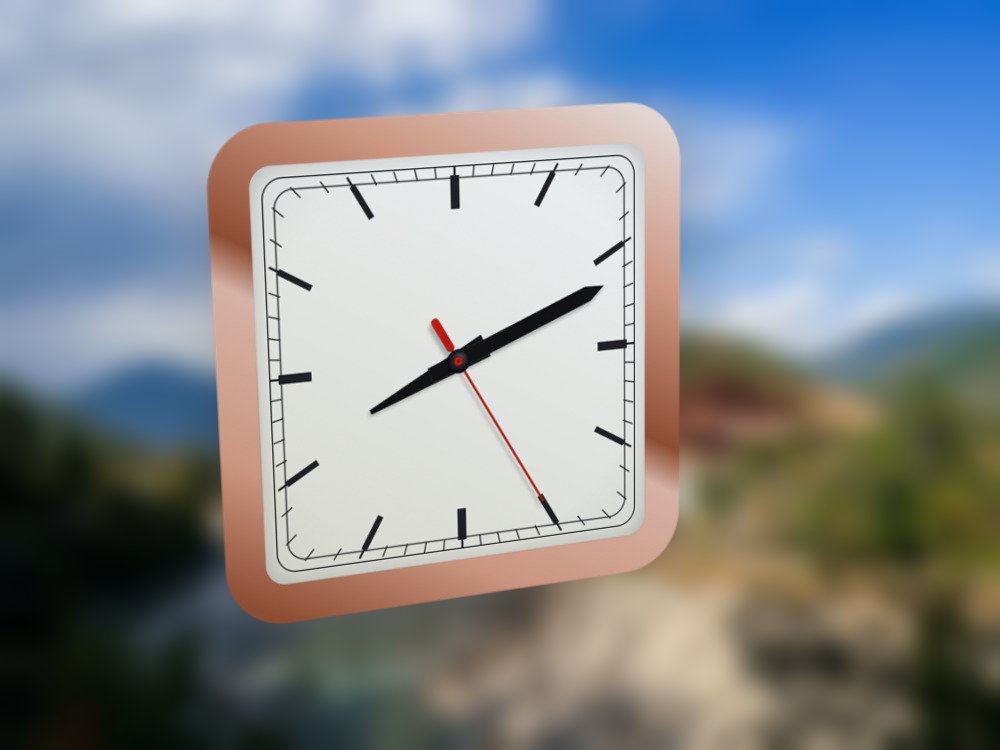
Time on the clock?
8:11:25
